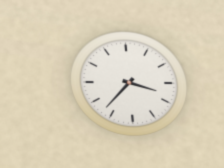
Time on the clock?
3:37
